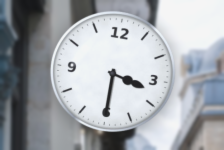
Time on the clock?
3:30
